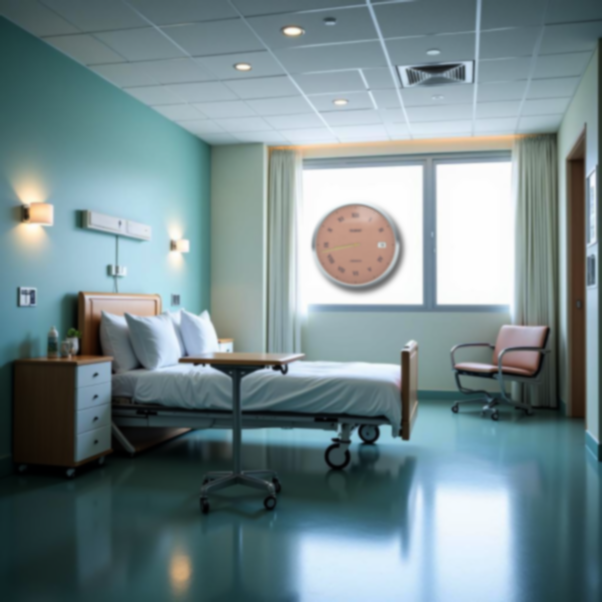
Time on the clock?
8:43
